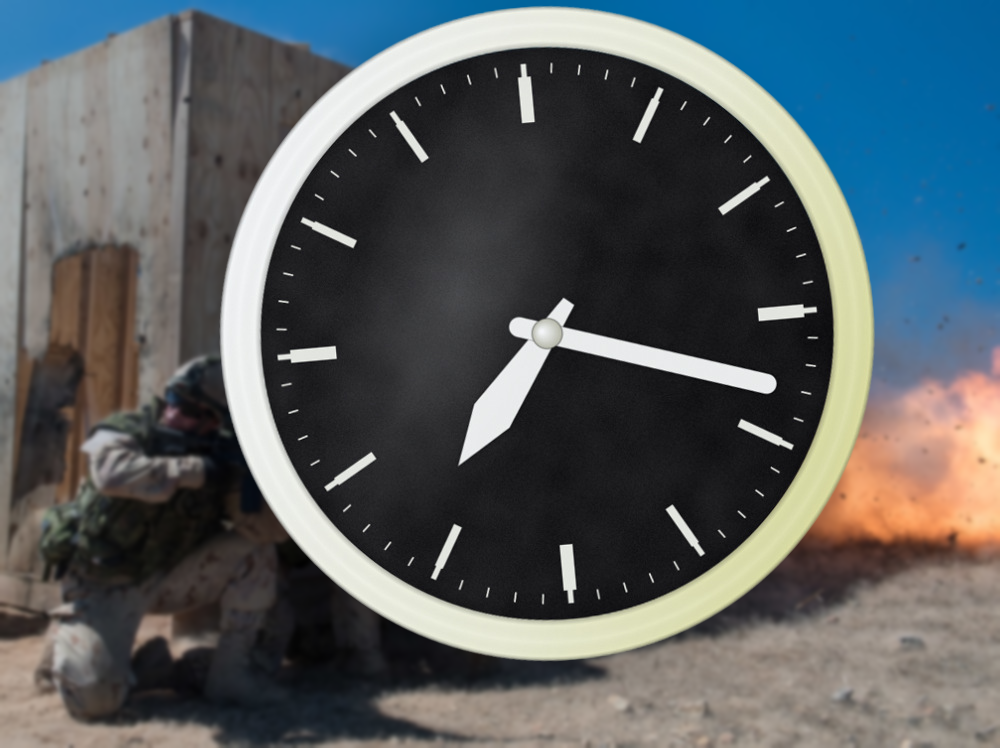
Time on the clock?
7:18
